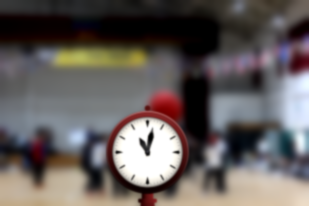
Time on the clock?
11:02
